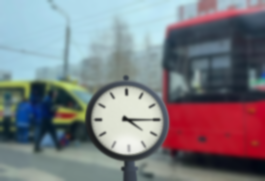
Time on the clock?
4:15
